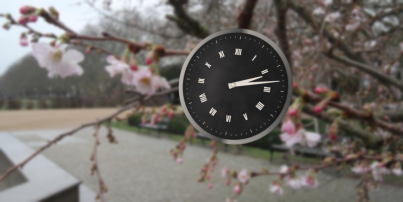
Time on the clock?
2:13
